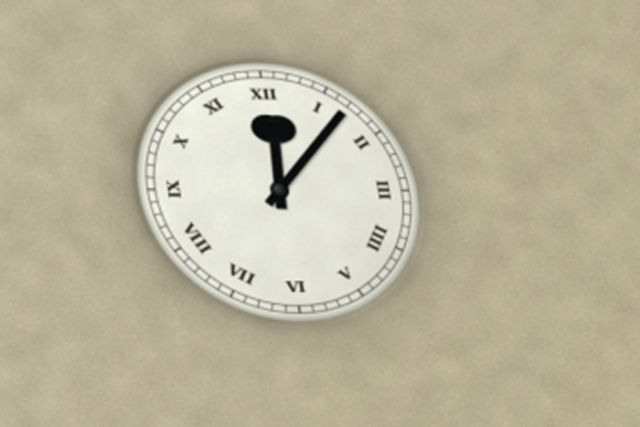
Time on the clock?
12:07
